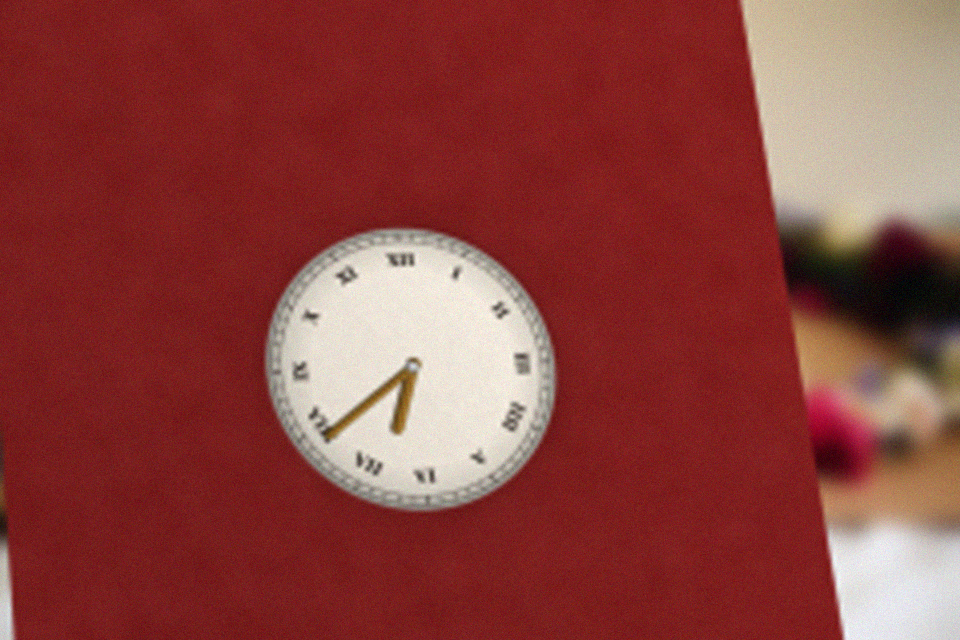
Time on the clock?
6:39
